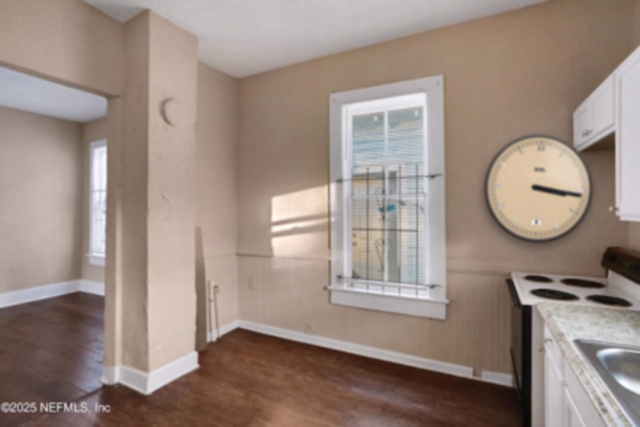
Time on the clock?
3:16
